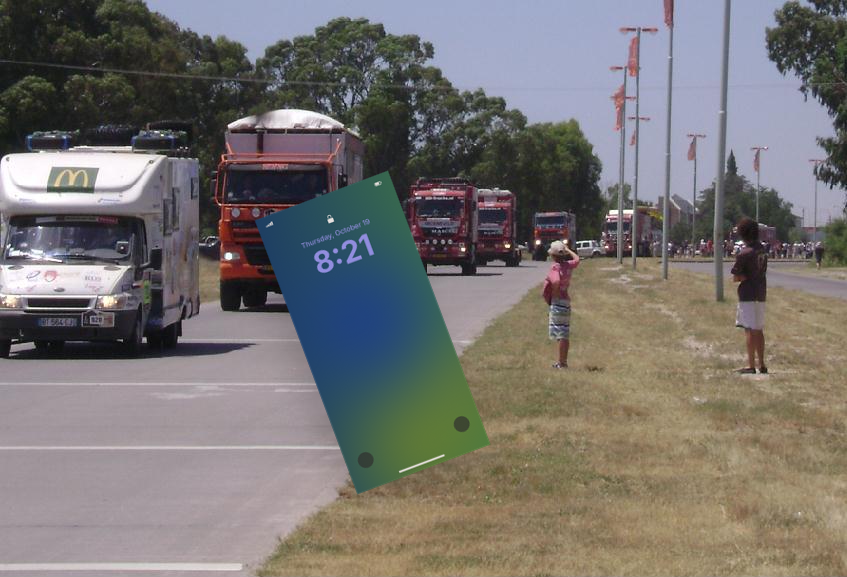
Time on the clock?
8:21
